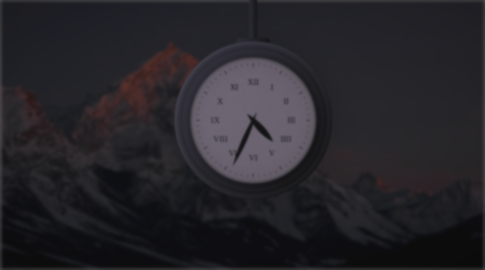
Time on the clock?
4:34
